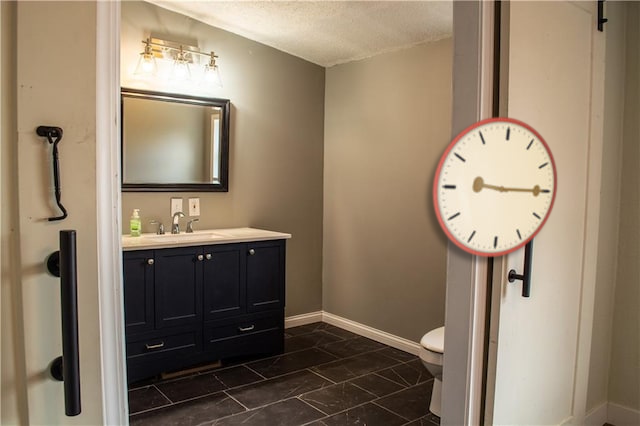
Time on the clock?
9:15
